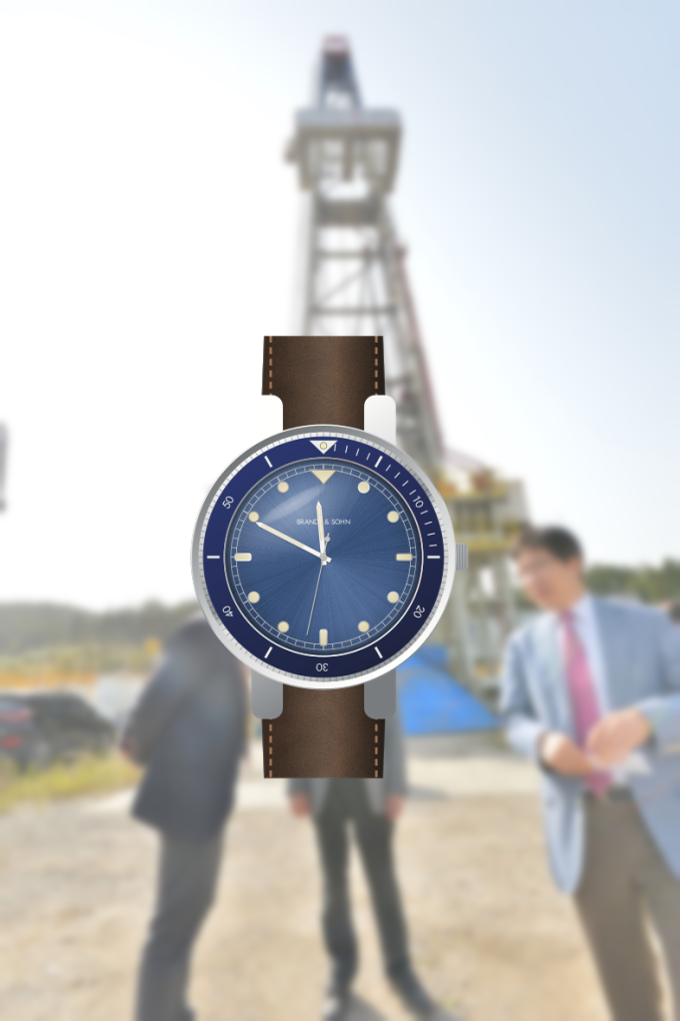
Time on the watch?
11:49:32
